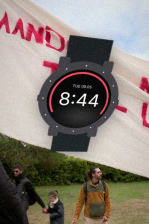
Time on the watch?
8:44
